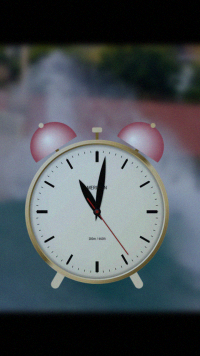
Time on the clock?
11:01:24
